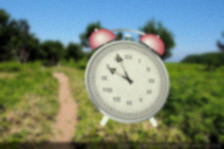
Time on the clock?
9:56
